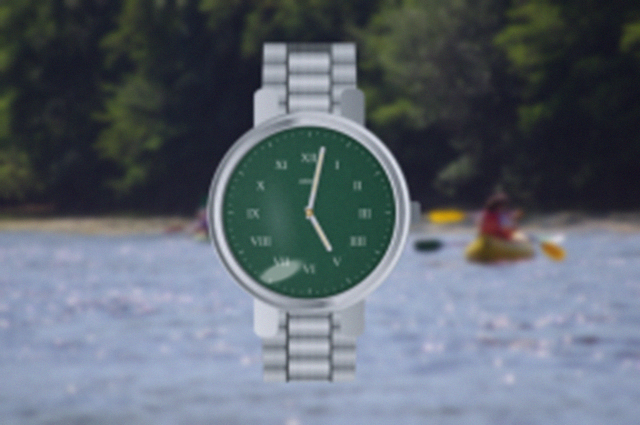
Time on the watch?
5:02
